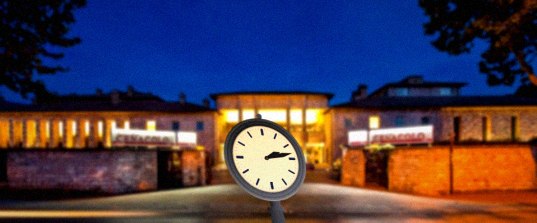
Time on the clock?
2:13
